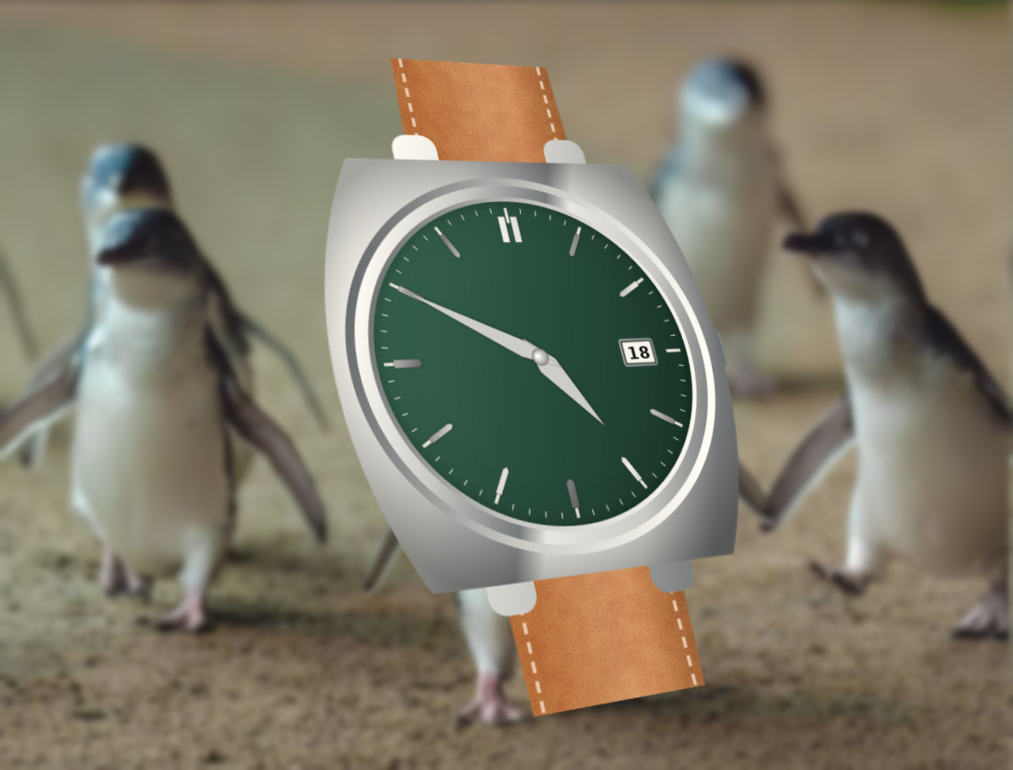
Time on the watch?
4:50
